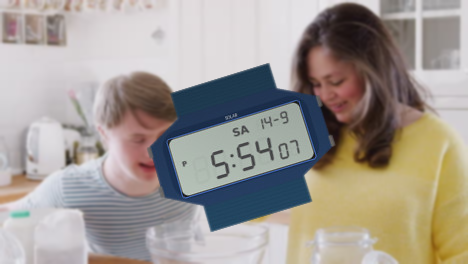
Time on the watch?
5:54:07
